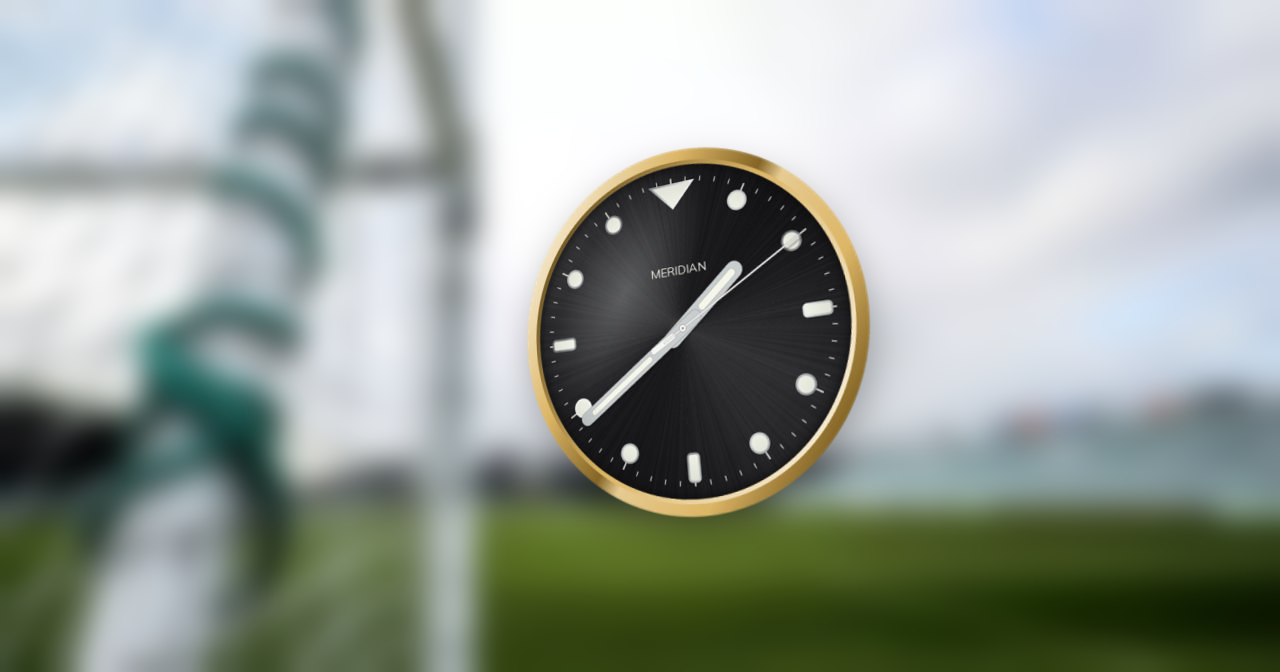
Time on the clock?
1:39:10
